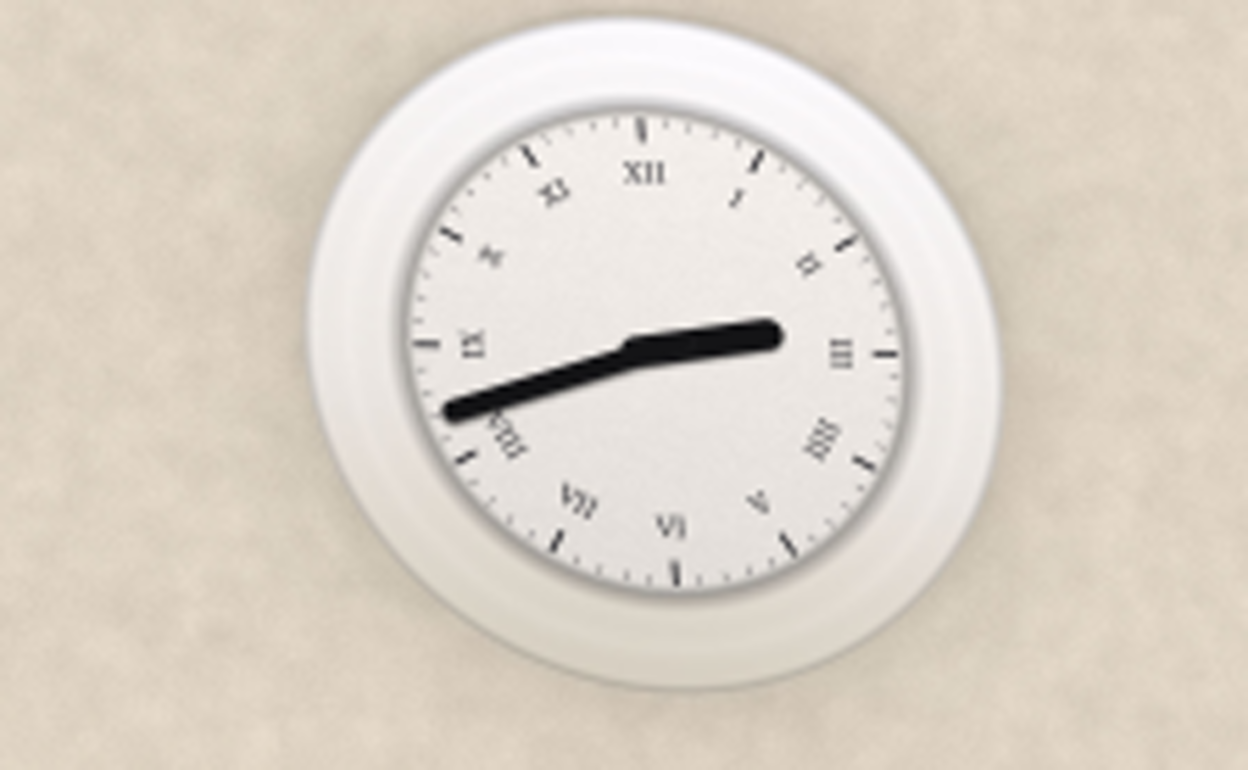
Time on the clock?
2:42
